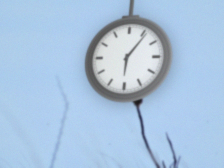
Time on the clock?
6:06
